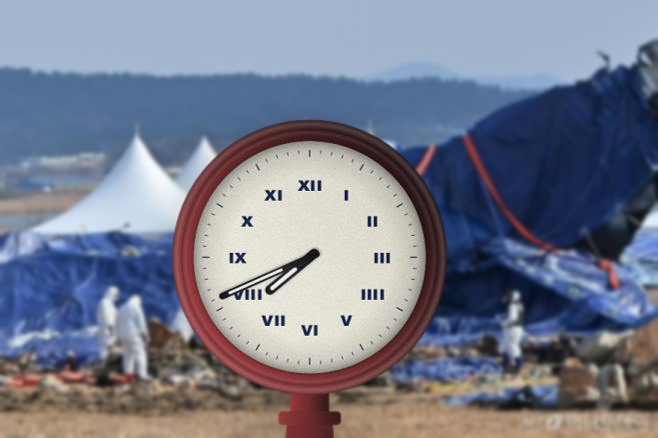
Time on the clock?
7:41
